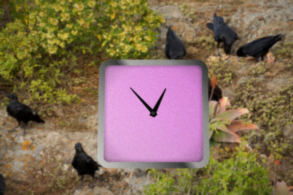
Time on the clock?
12:53
